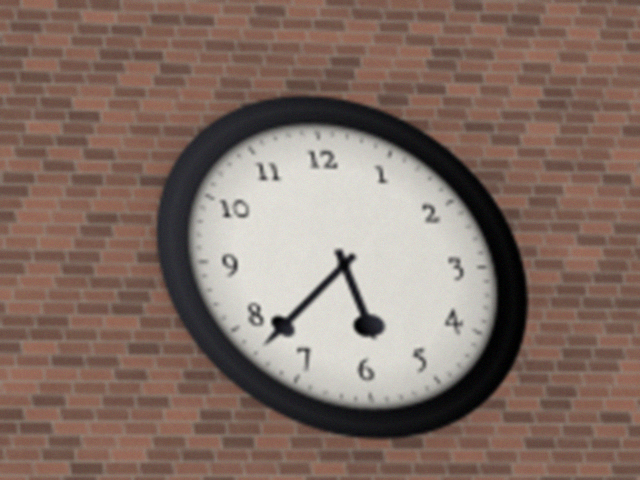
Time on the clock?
5:38
